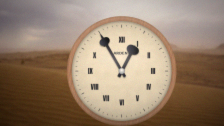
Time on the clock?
12:55
